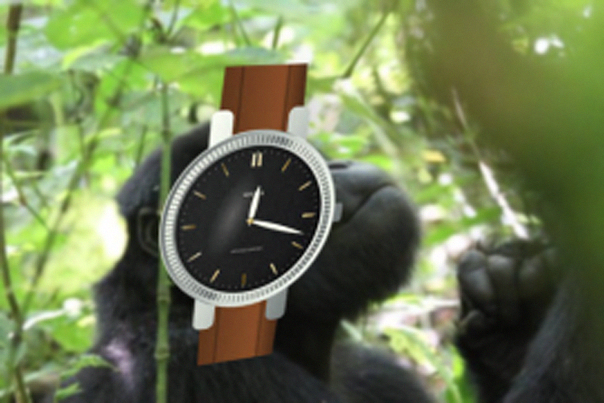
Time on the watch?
12:18
